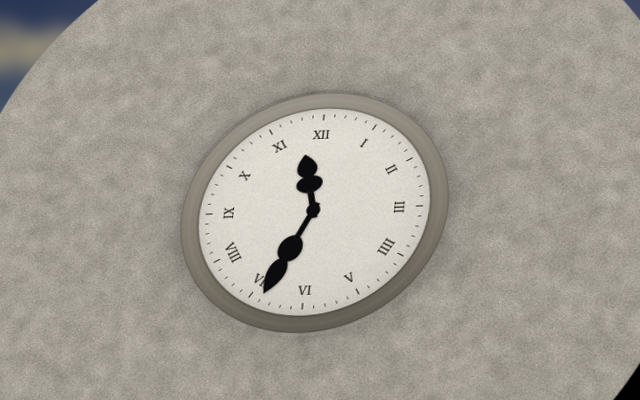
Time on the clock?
11:34
